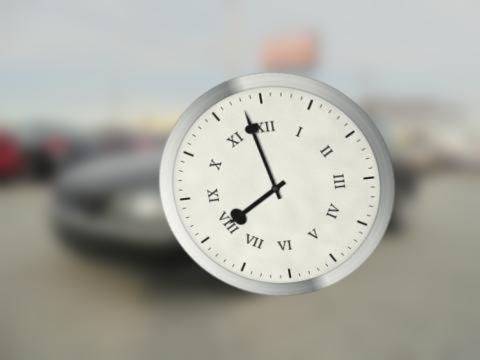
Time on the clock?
7:58
